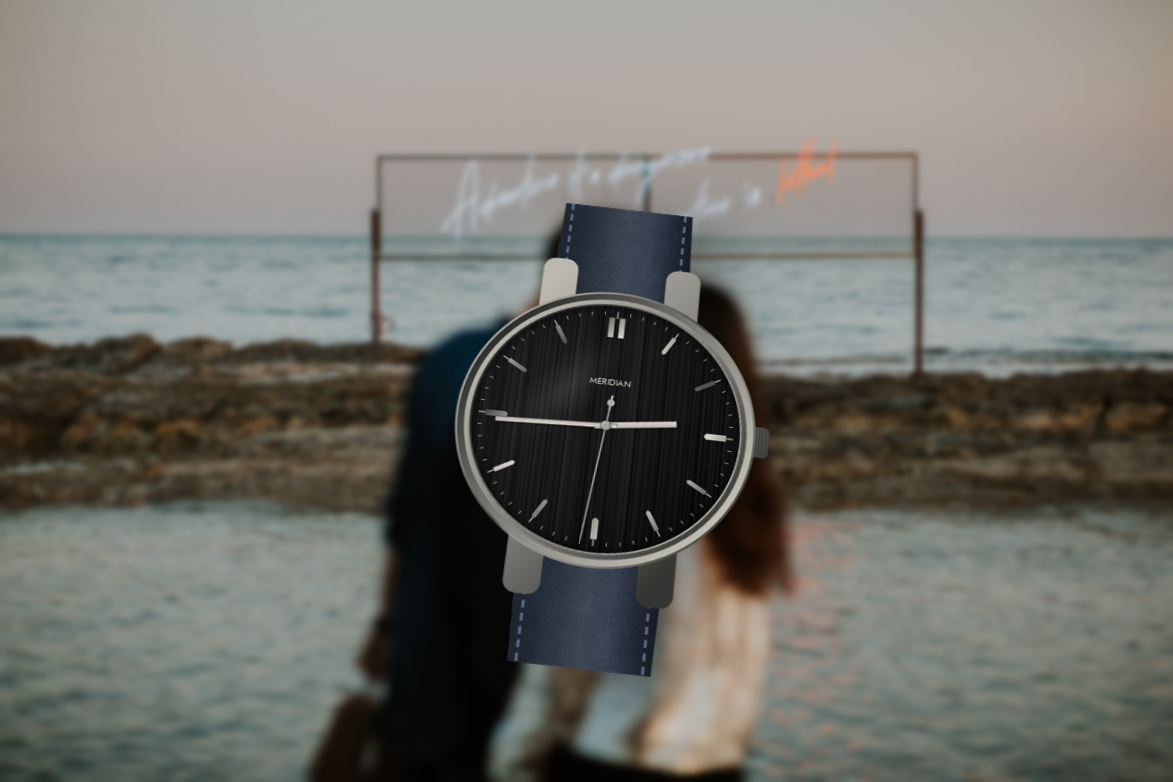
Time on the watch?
2:44:31
